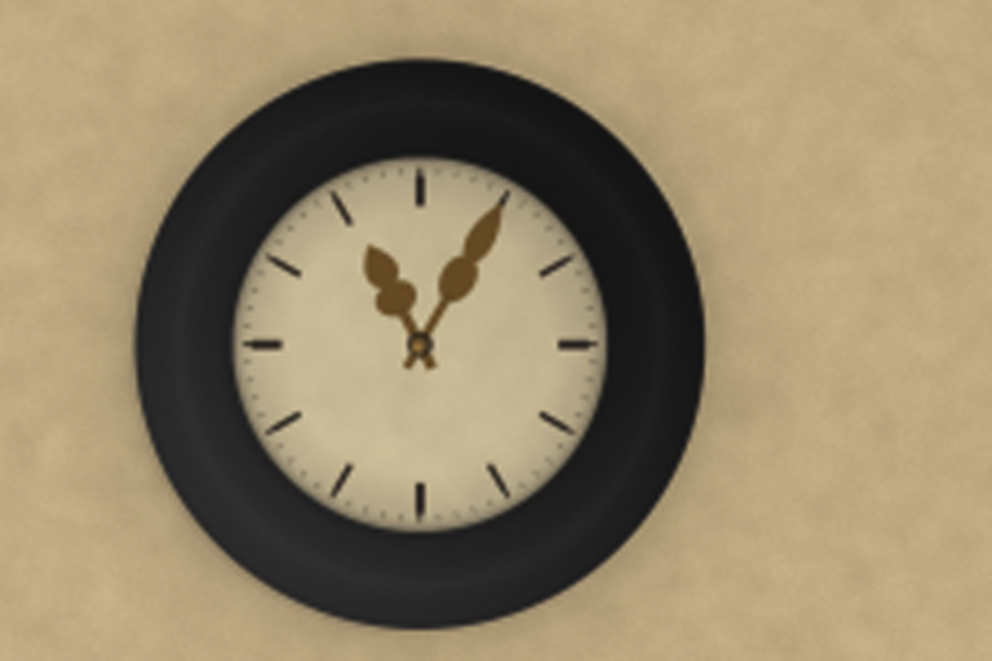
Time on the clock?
11:05
